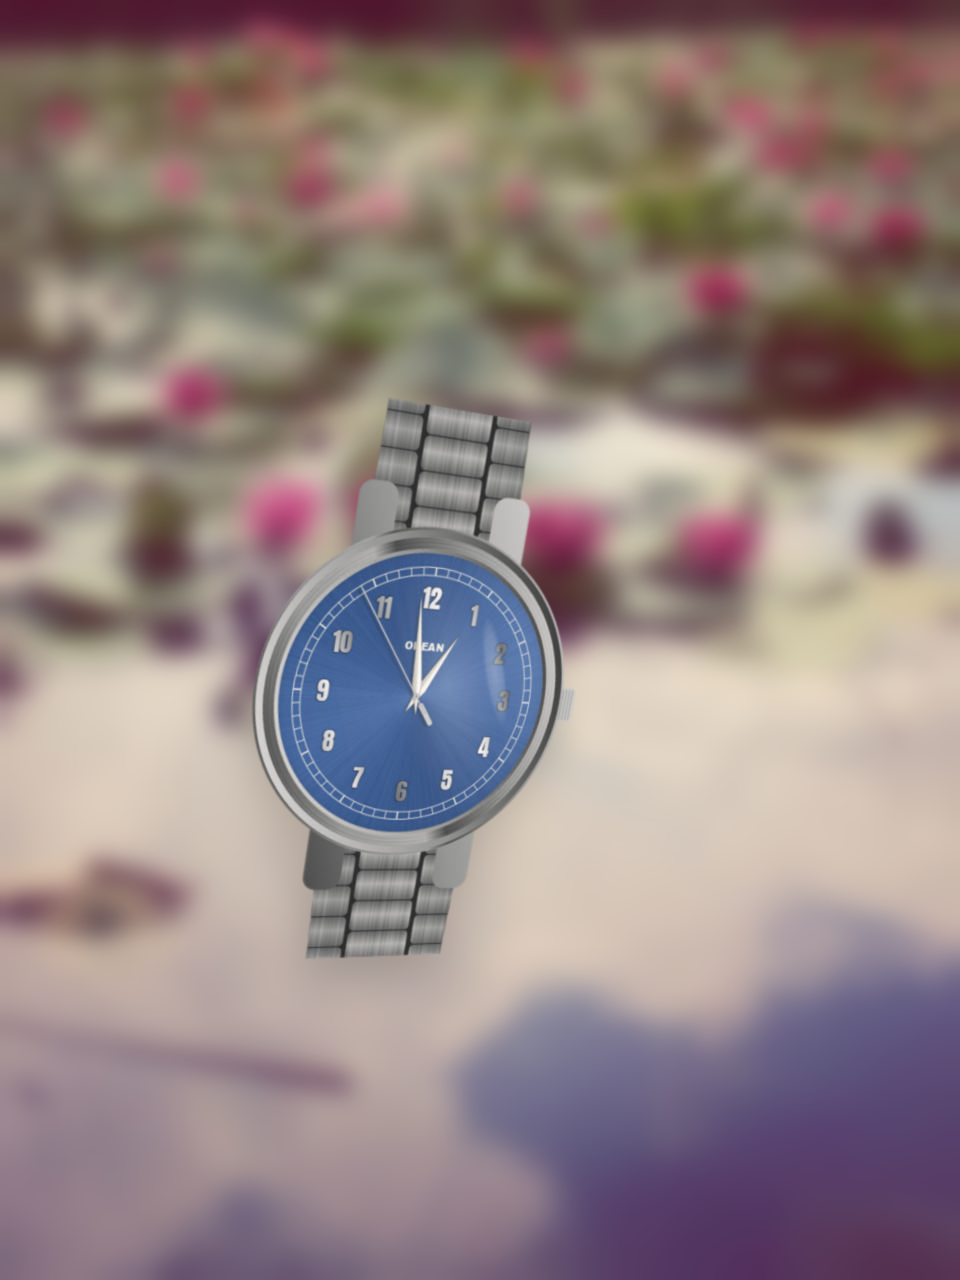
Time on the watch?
12:58:54
